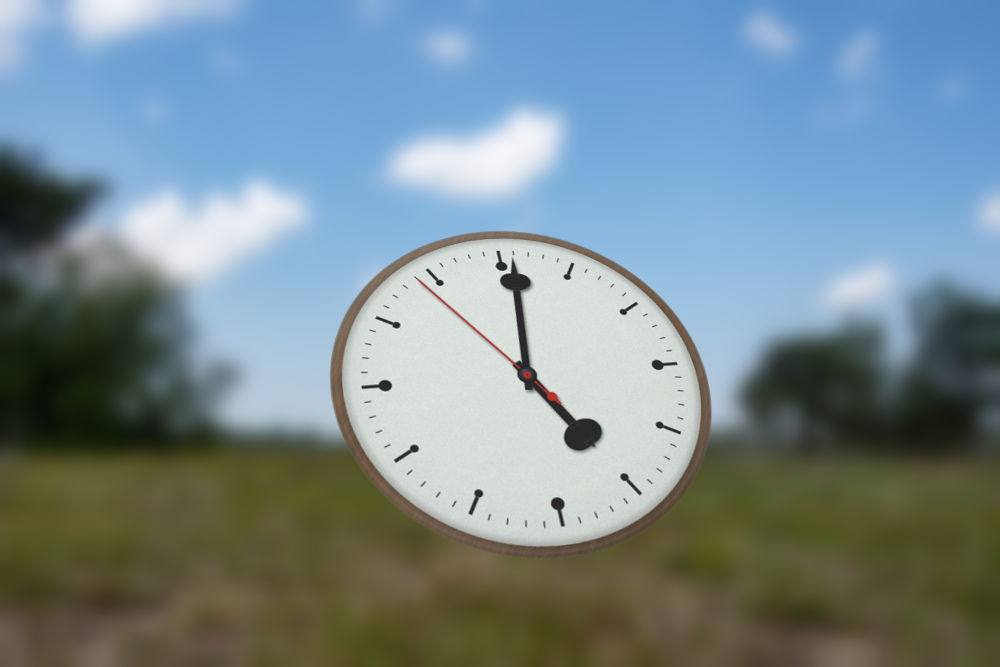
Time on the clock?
5:00:54
